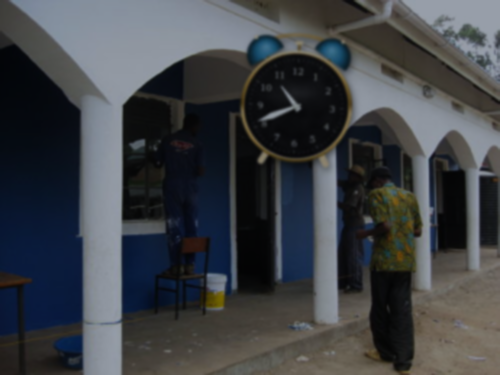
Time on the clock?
10:41
